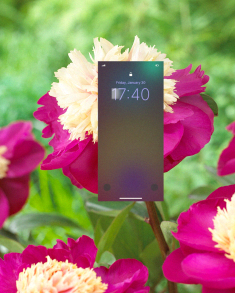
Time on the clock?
17:40
